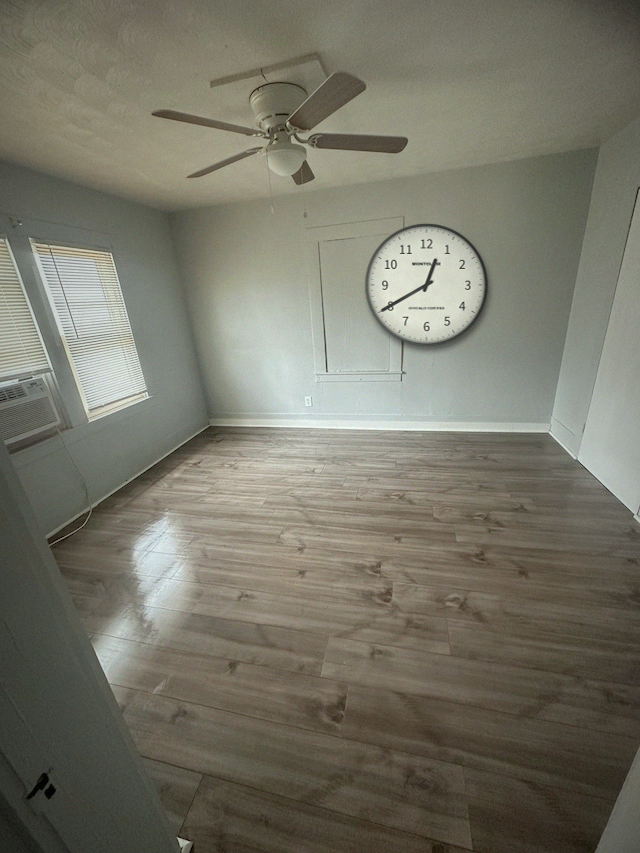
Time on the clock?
12:40
